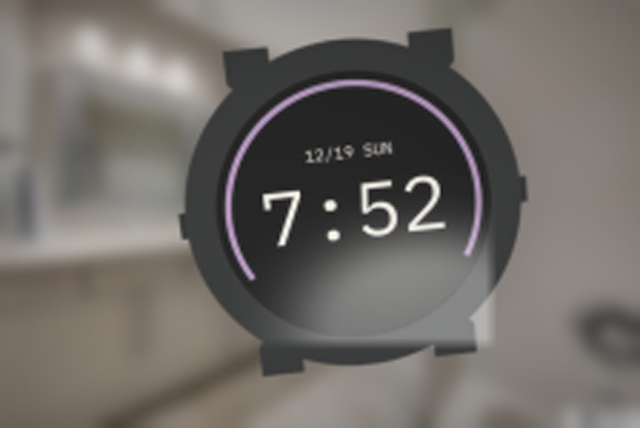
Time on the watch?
7:52
